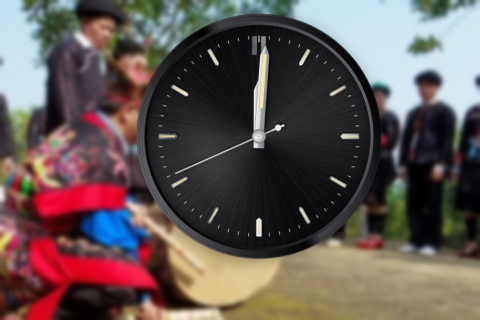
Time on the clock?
12:00:41
